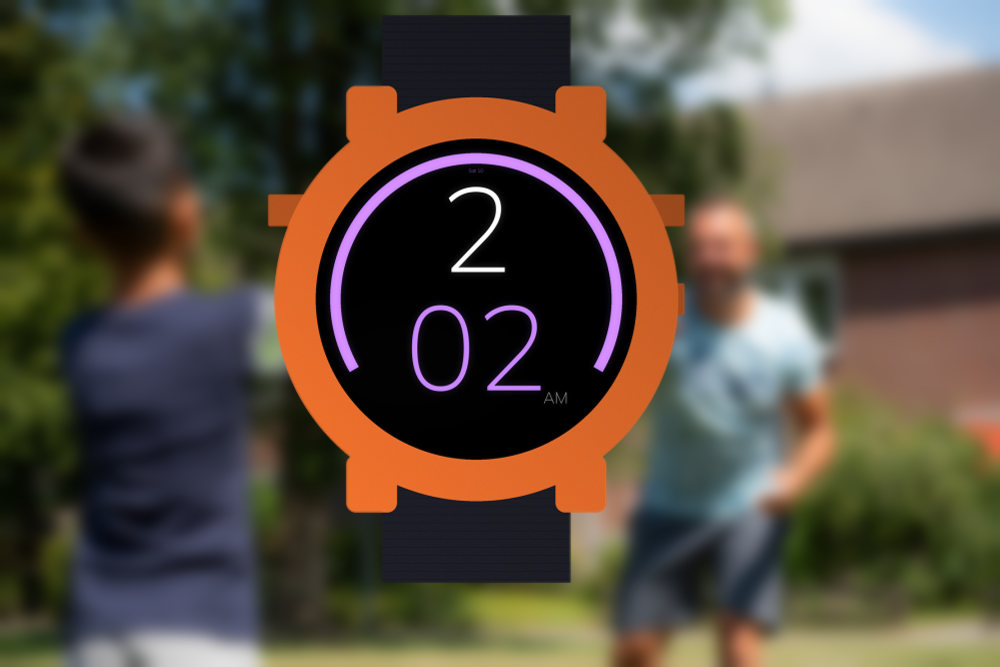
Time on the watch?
2:02
